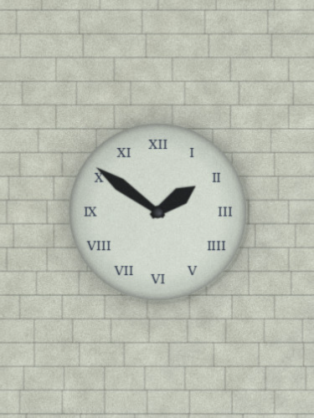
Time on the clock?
1:51
